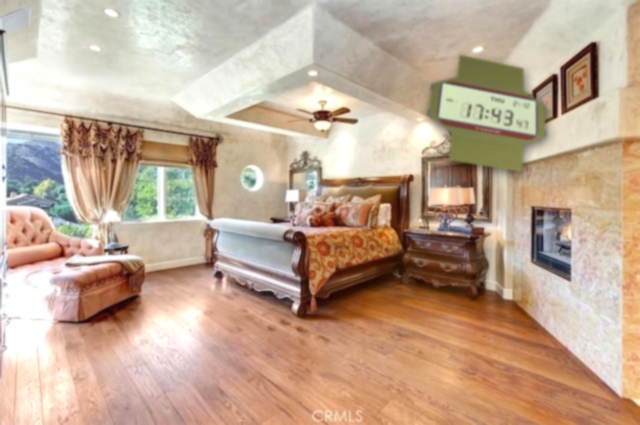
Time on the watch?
17:43
